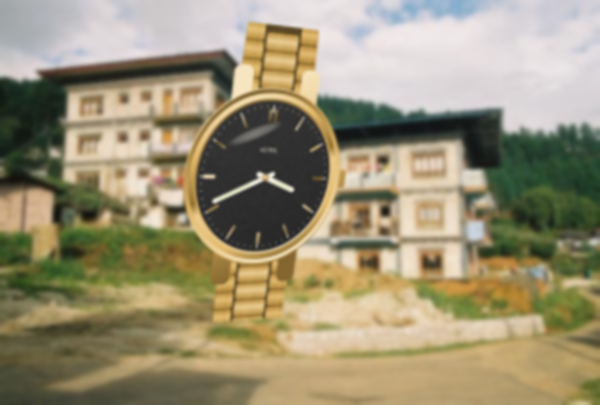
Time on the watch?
3:41
